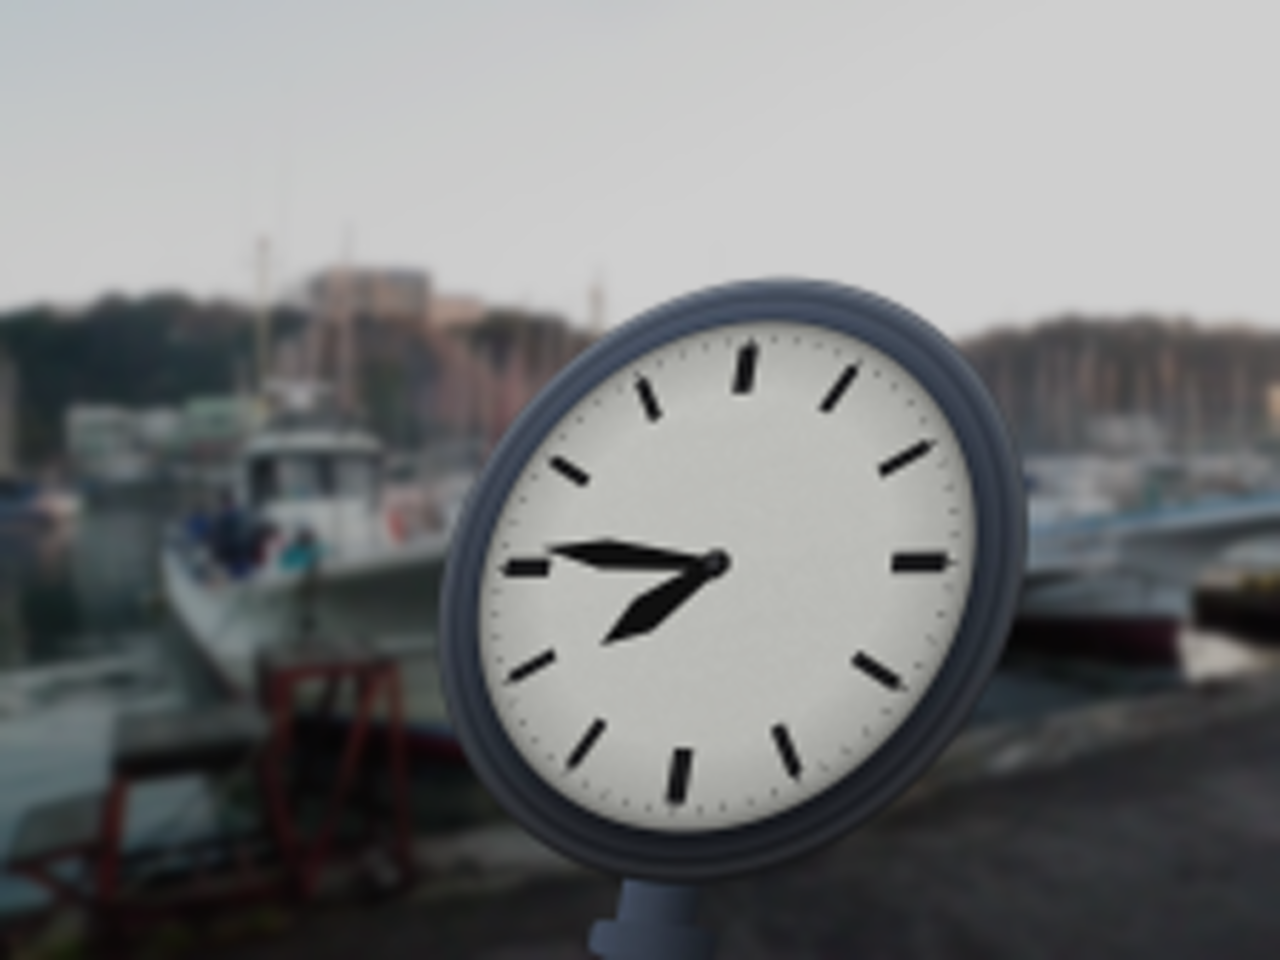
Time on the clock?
7:46
